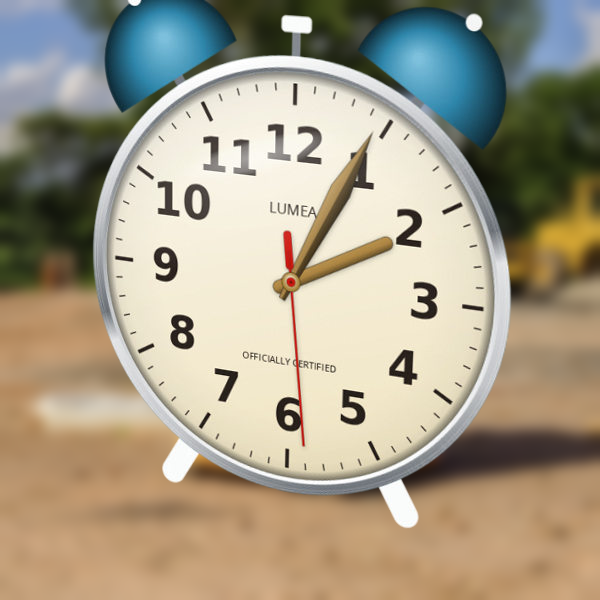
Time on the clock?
2:04:29
